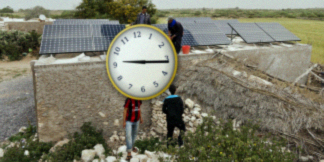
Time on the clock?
9:16
